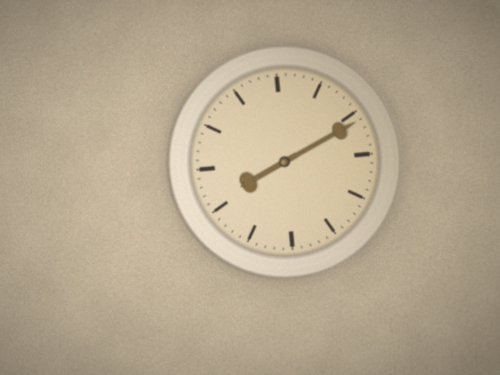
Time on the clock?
8:11
